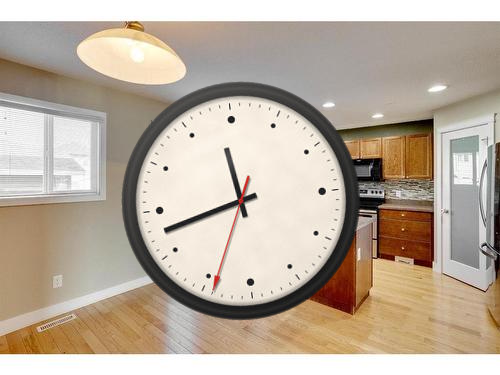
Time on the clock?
11:42:34
